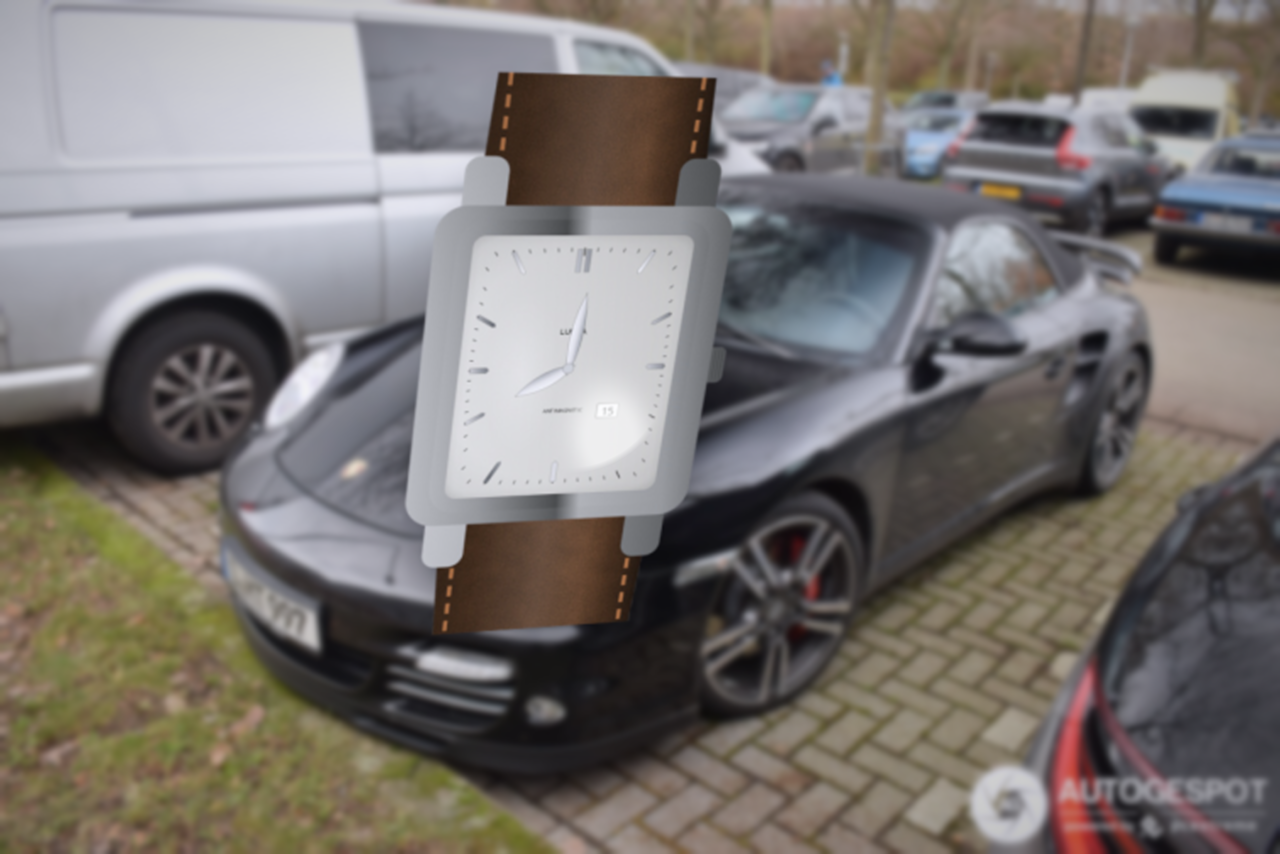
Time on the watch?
8:01
